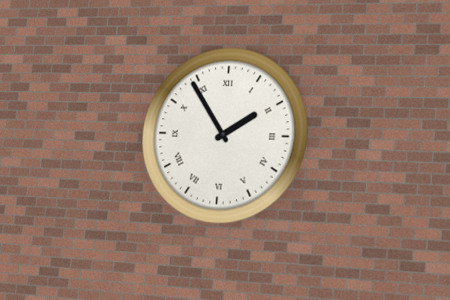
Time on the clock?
1:54
